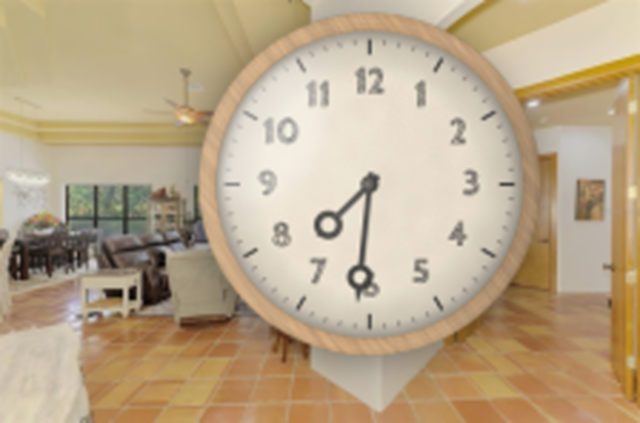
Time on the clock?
7:31
